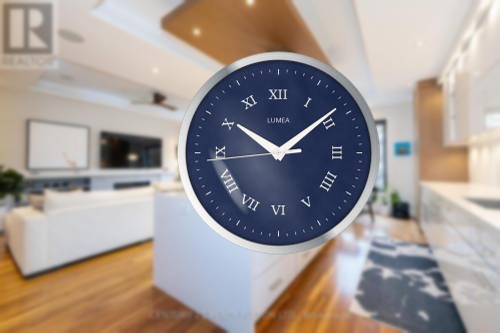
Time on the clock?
10:08:44
